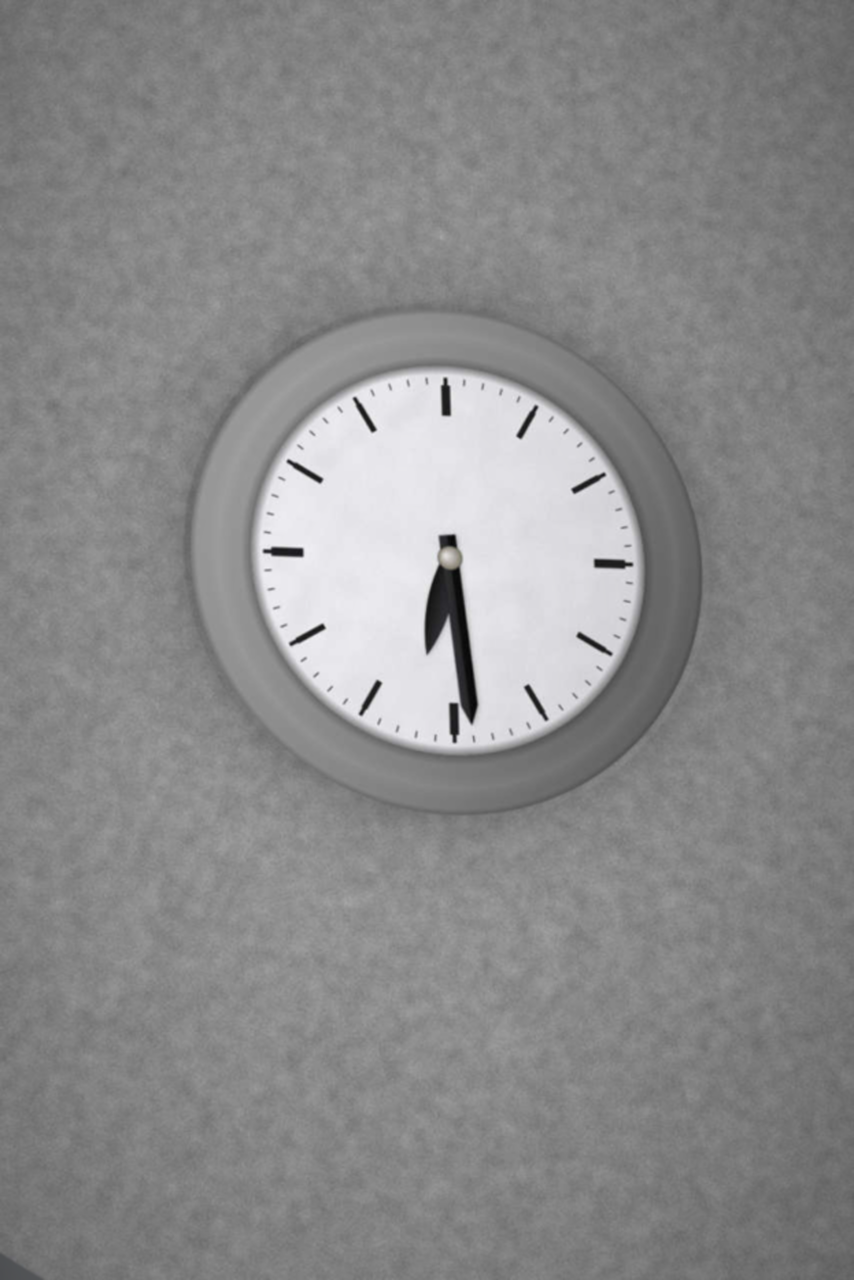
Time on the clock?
6:29
